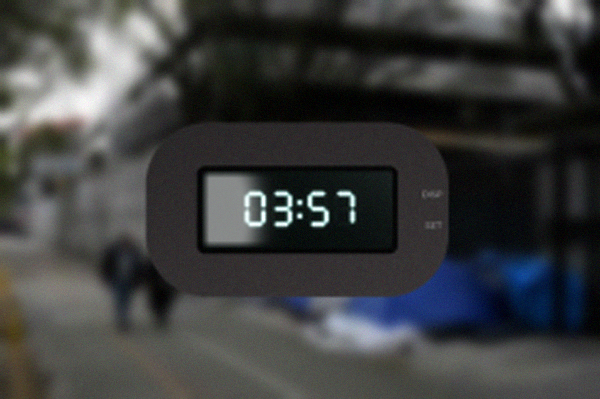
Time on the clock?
3:57
